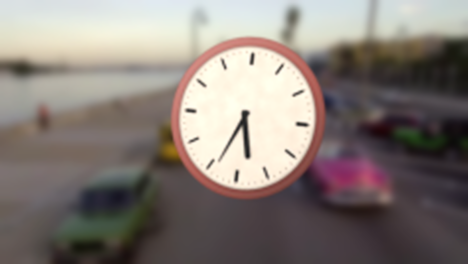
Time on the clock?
5:34
